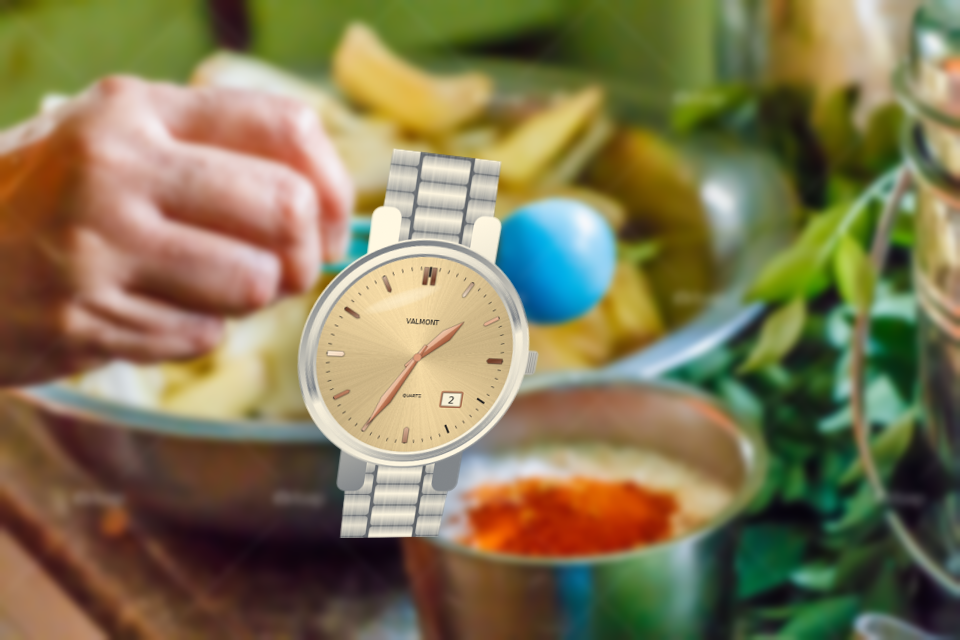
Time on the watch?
1:35
